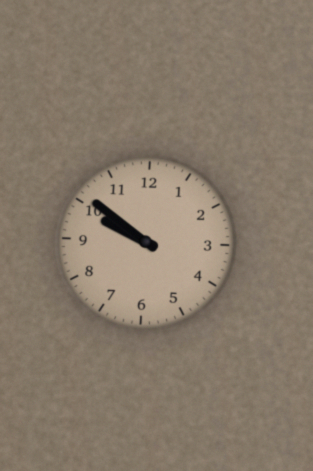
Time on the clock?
9:51
